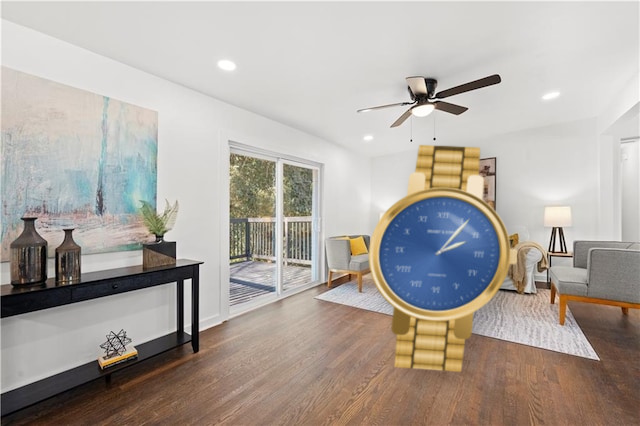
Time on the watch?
2:06
